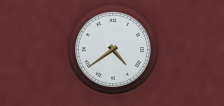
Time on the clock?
4:39
